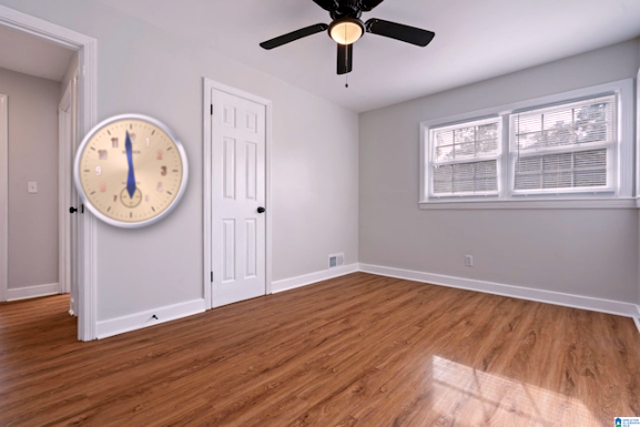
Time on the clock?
5:59
